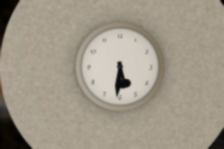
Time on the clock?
5:31
